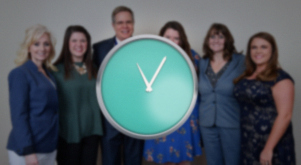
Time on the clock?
11:05
